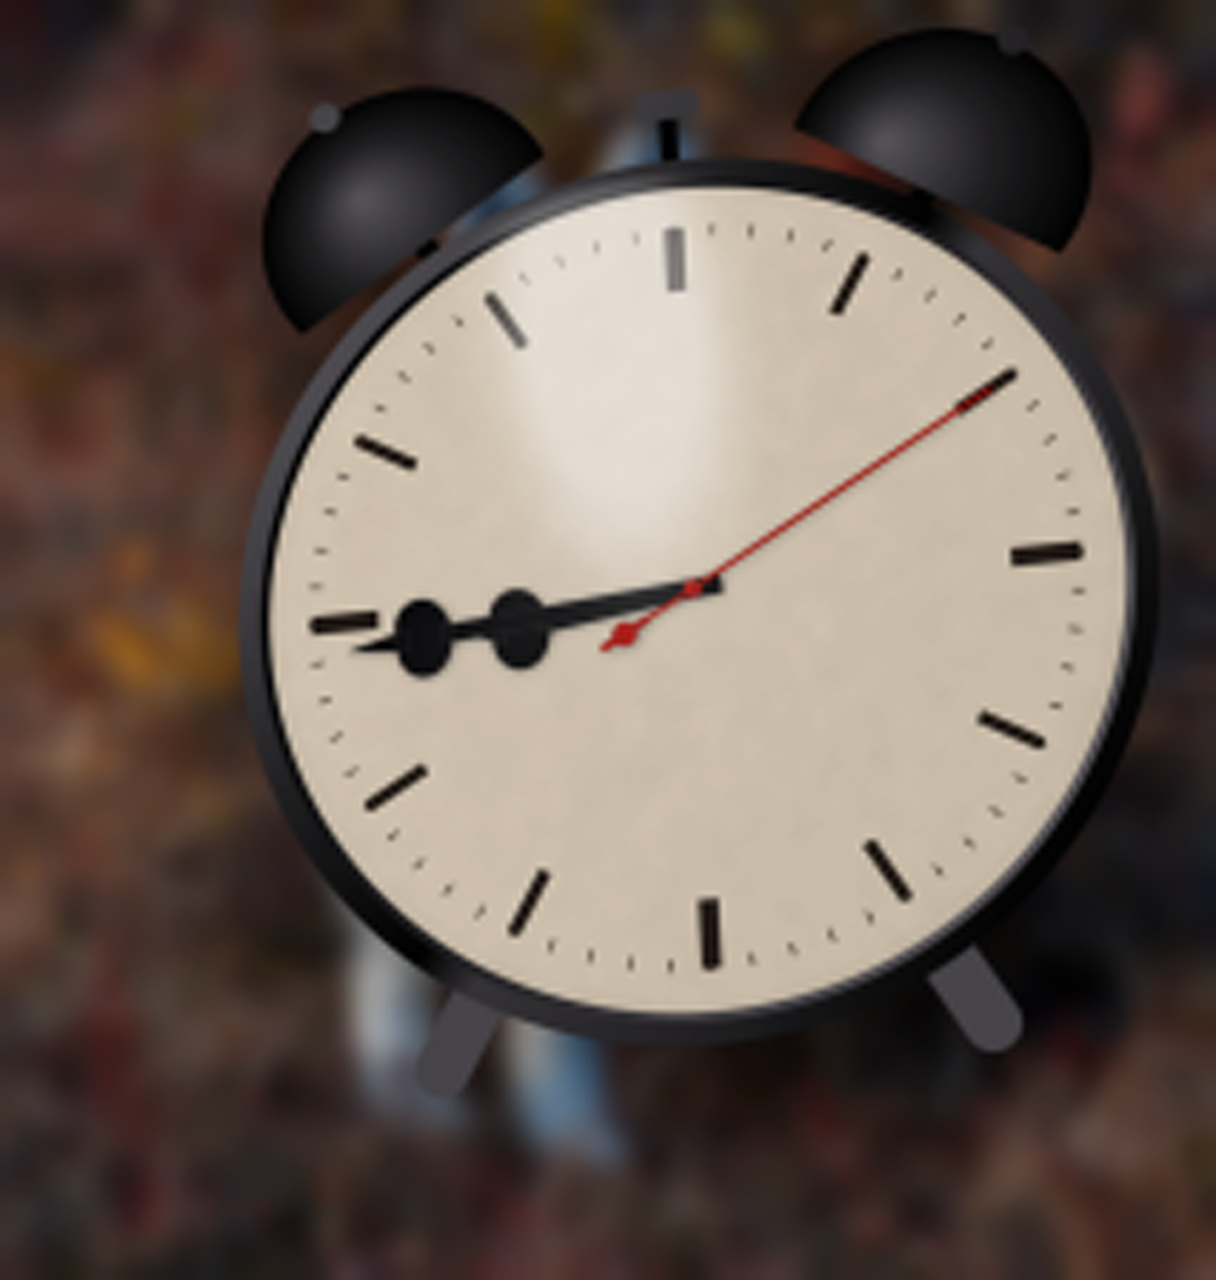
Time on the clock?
8:44:10
